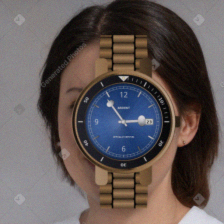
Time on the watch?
2:54
